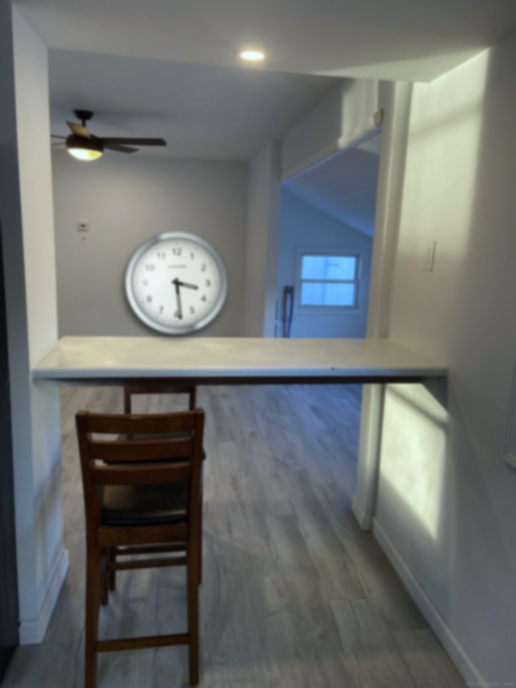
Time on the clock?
3:29
